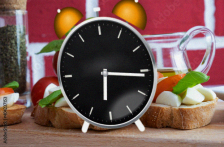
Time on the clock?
6:16
